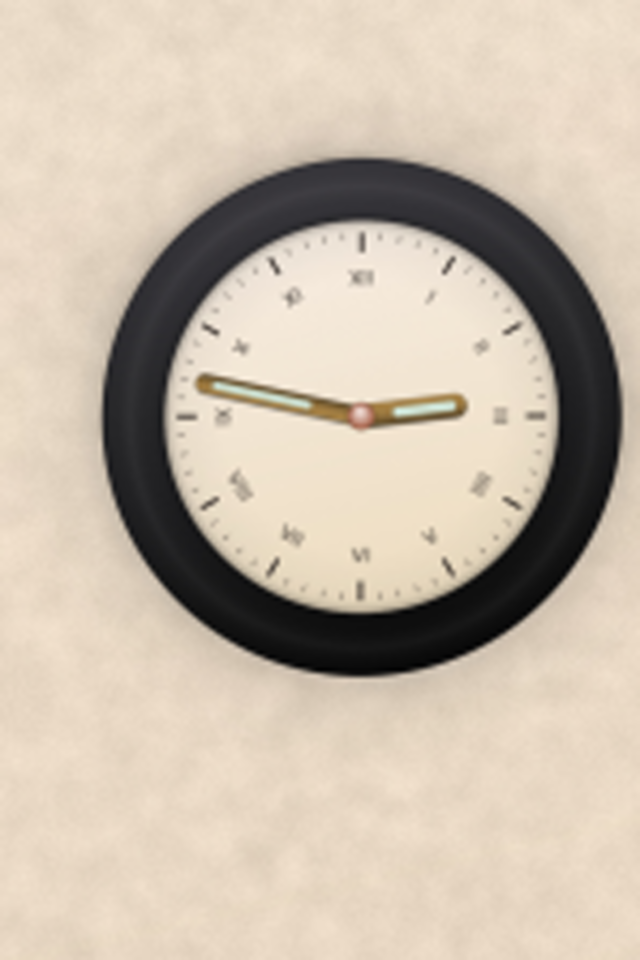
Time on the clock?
2:47
